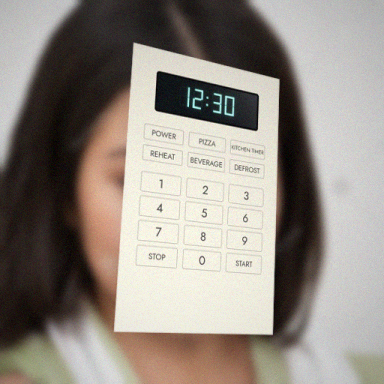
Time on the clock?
12:30
